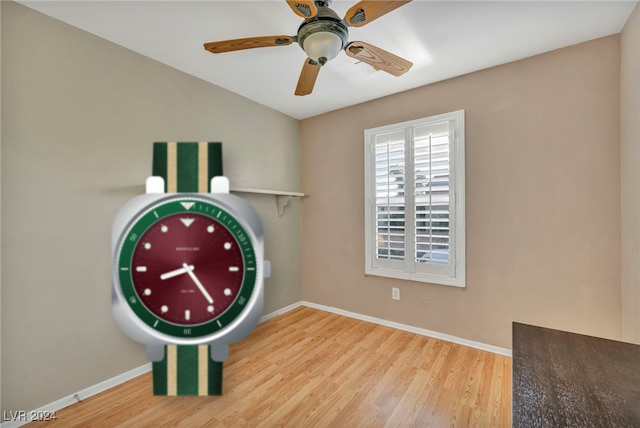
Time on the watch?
8:24
